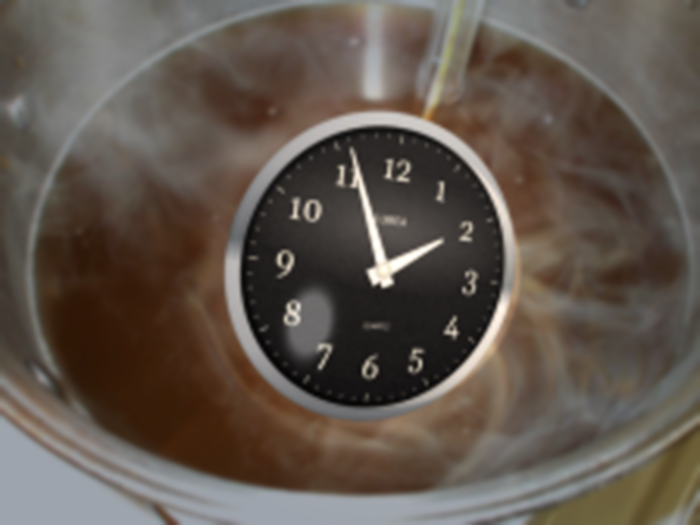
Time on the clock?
1:56
